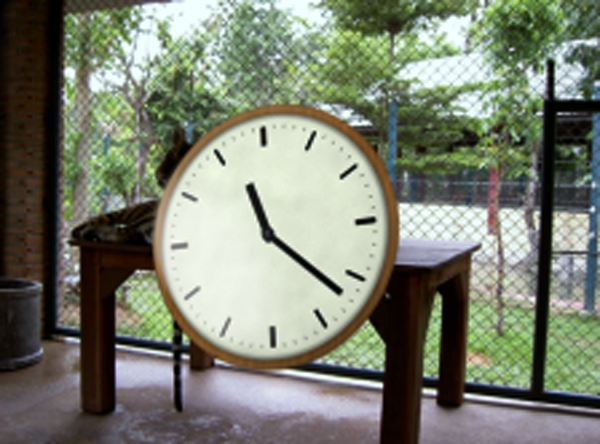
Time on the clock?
11:22
